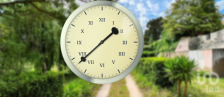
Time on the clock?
1:38
